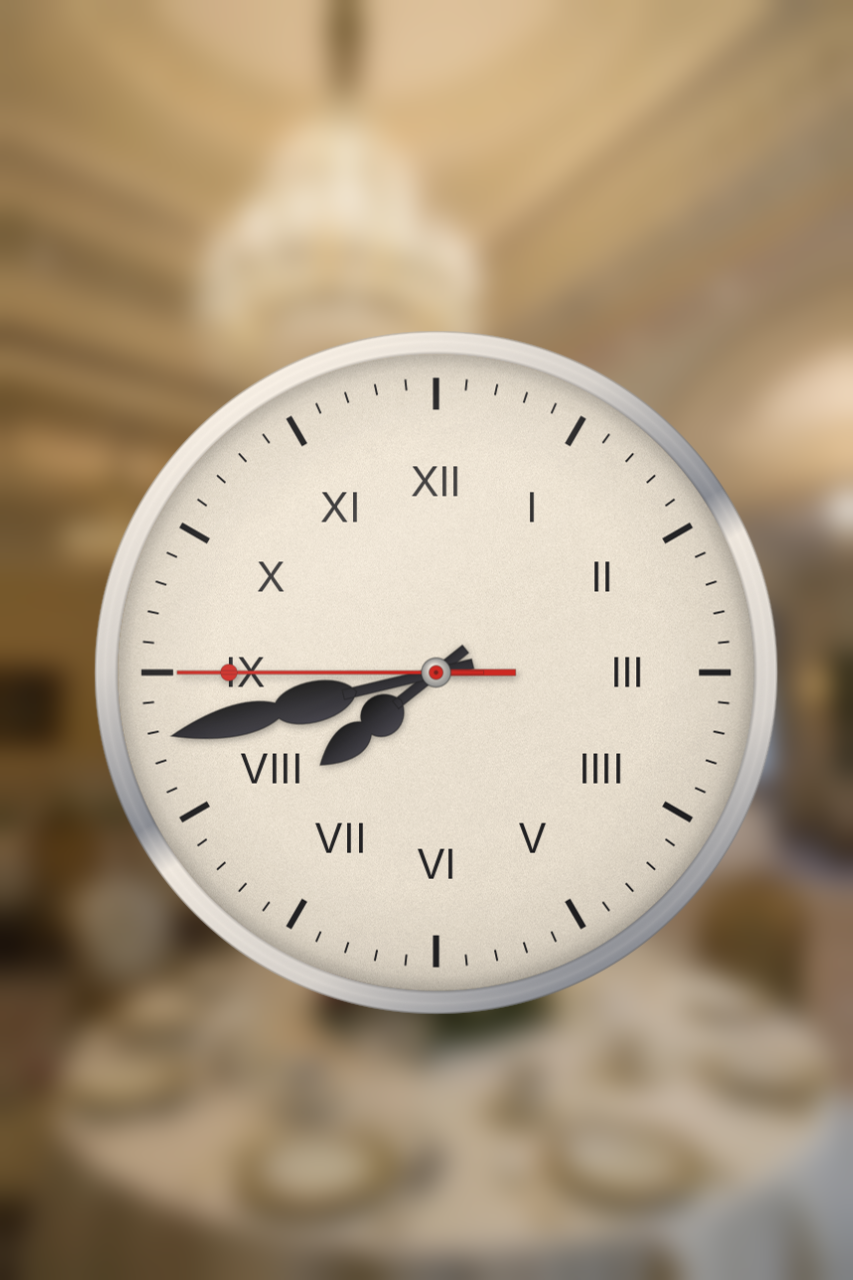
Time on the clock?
7:42:45
